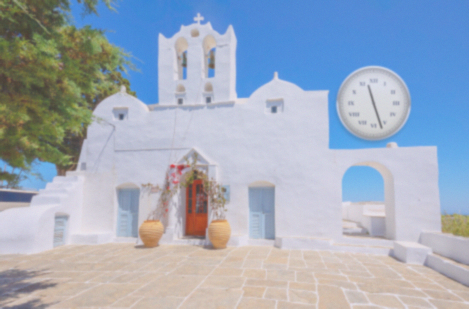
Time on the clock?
11:27
